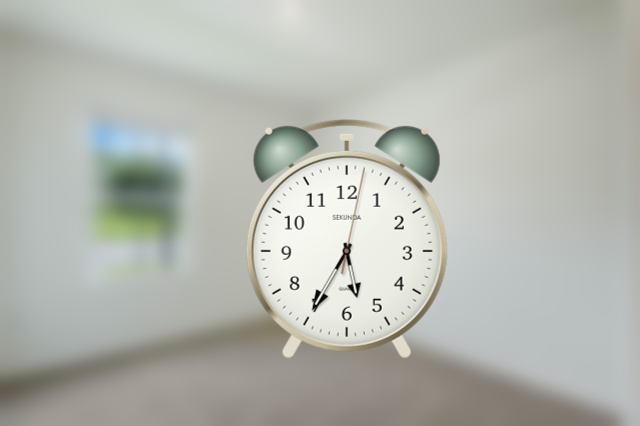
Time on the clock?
5:35:02
